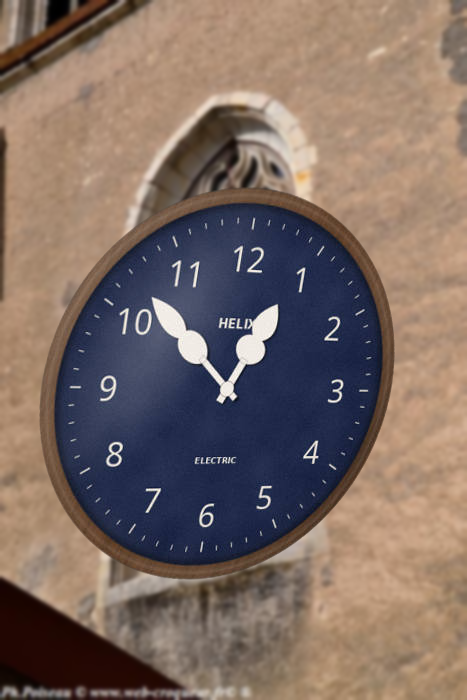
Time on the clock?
12:52
